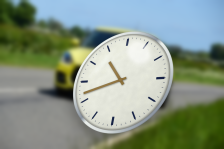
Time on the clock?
10:42
